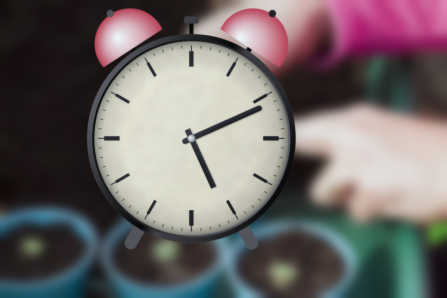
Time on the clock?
5:11
